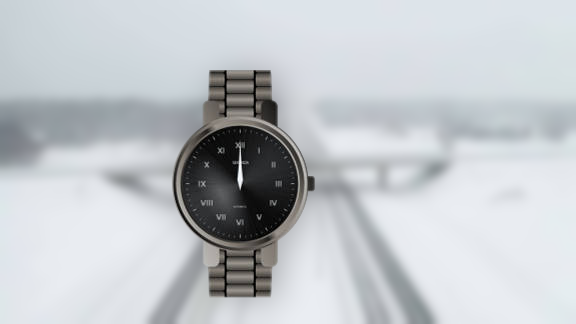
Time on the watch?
12:00
